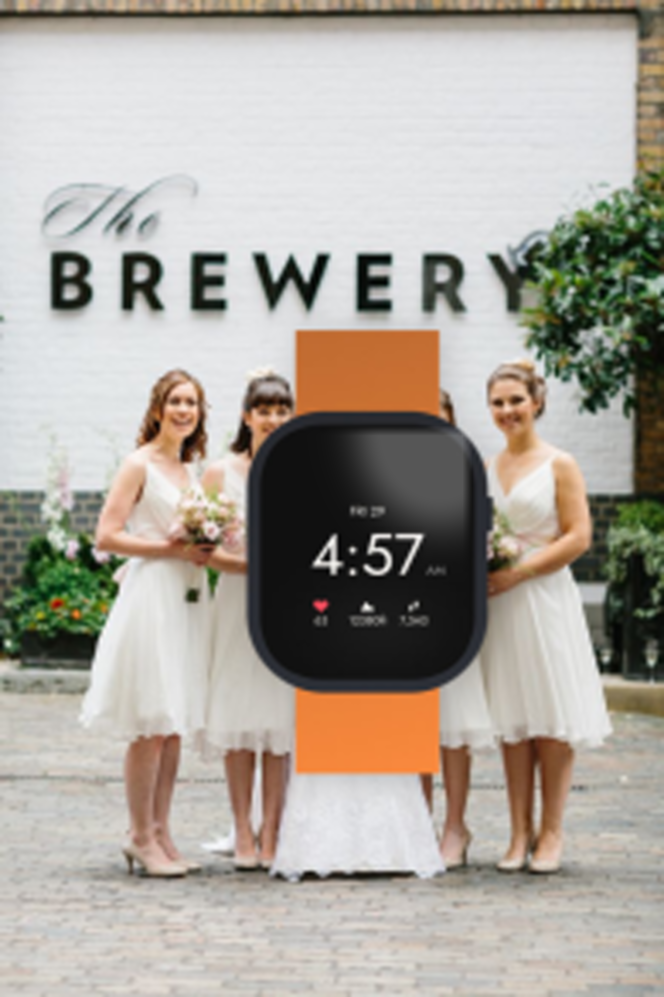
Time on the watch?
4:57
